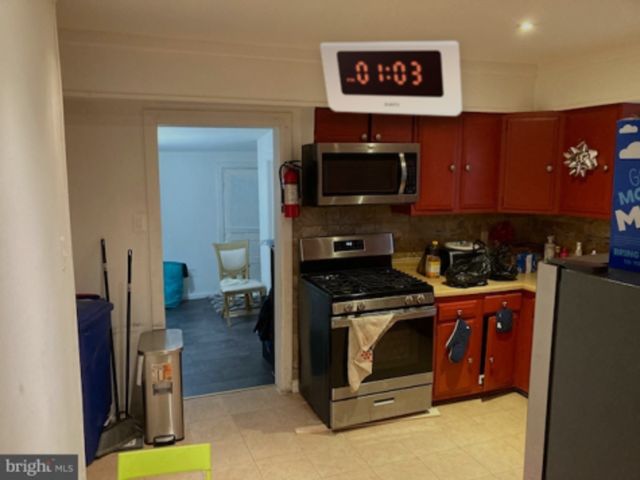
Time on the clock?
1:03
